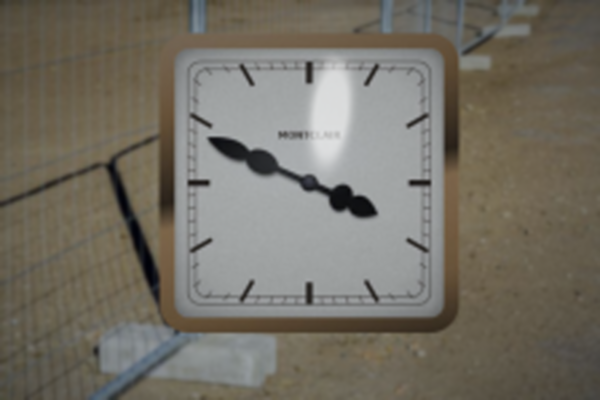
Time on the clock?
3:49
